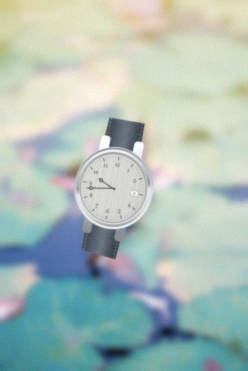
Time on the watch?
9:43
